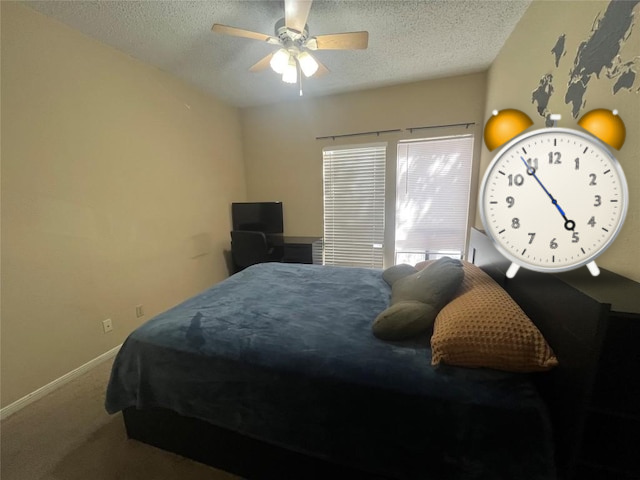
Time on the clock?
4:53:54
